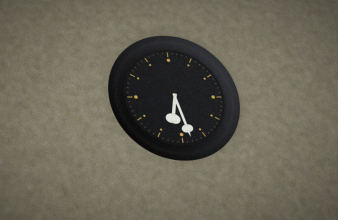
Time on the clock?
6:28
